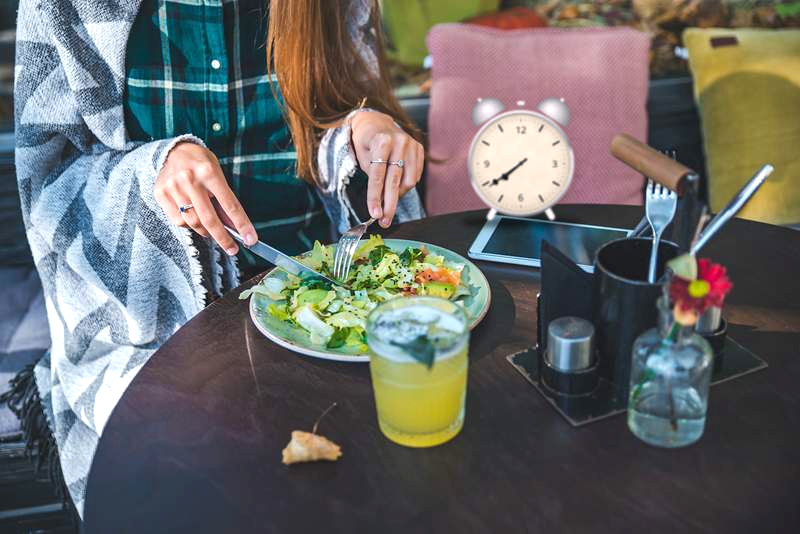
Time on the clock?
7:39
